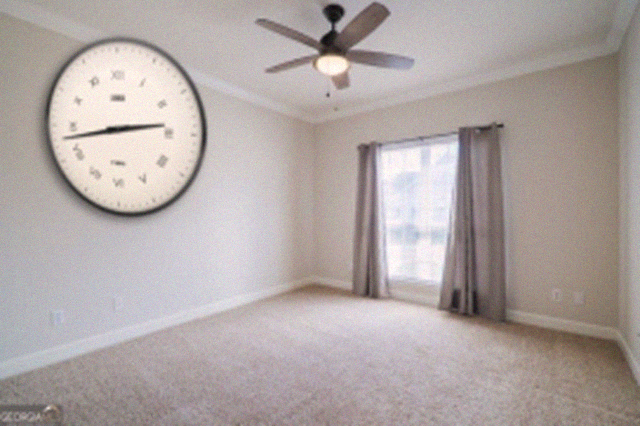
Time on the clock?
2:43
